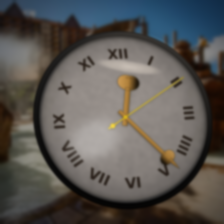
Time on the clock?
12:23:10
